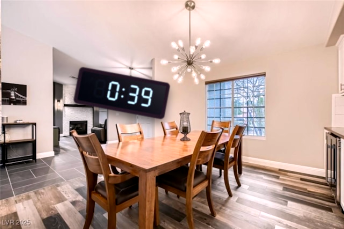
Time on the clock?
0:39
